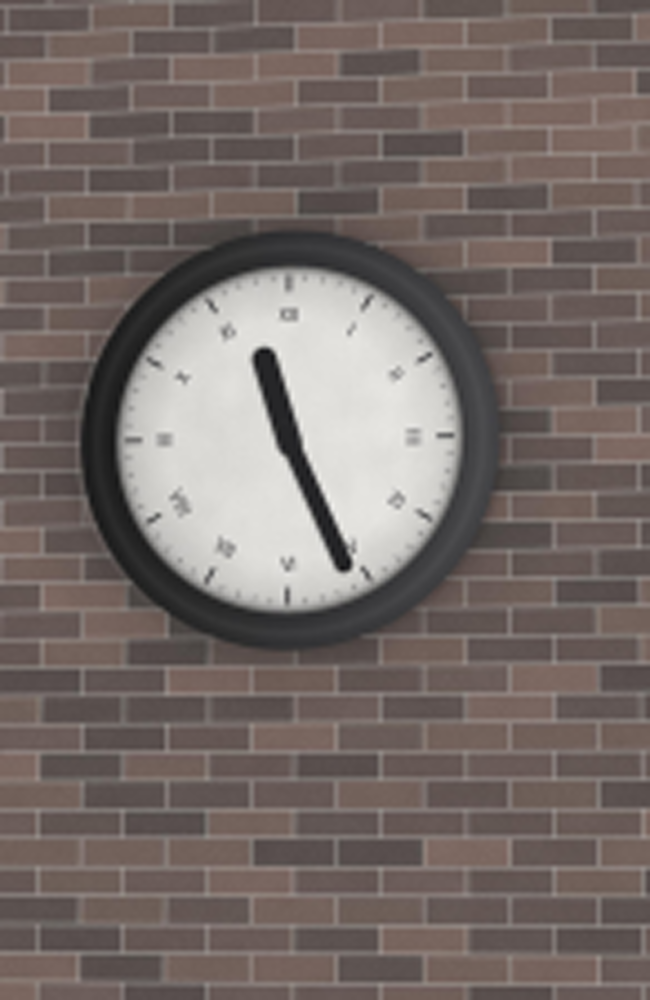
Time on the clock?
11:26
